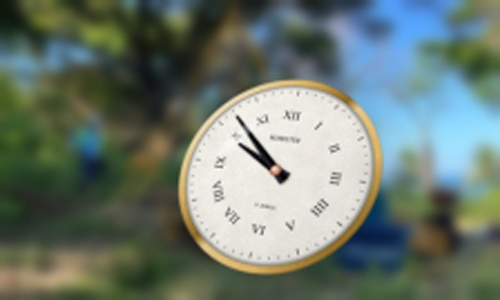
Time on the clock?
9:52
